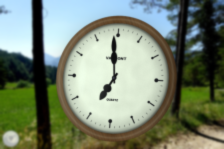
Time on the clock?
6:59
